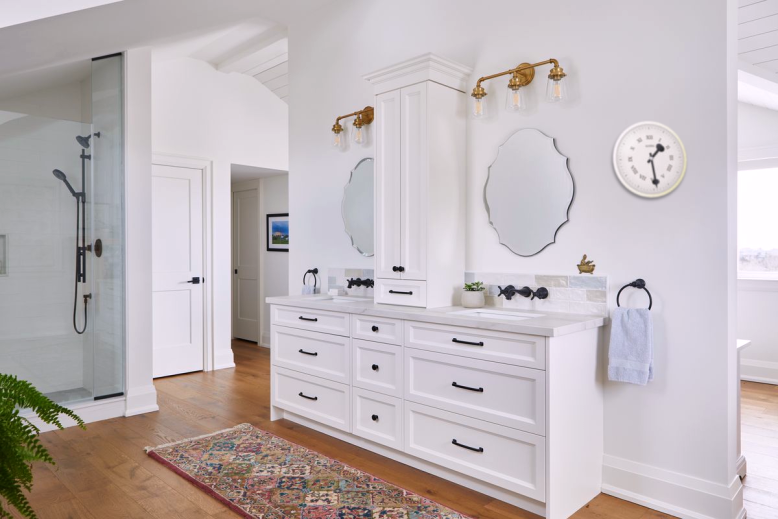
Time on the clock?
1:29
